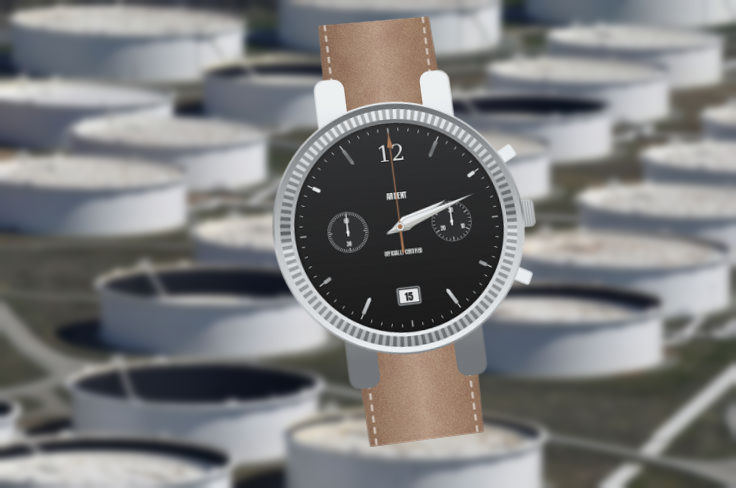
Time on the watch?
2:12
